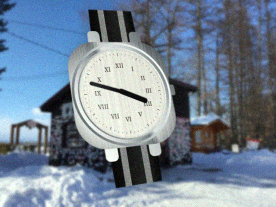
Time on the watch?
3:48
